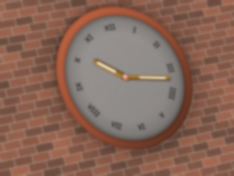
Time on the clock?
10:17
